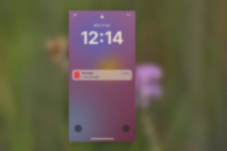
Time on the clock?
12:14
